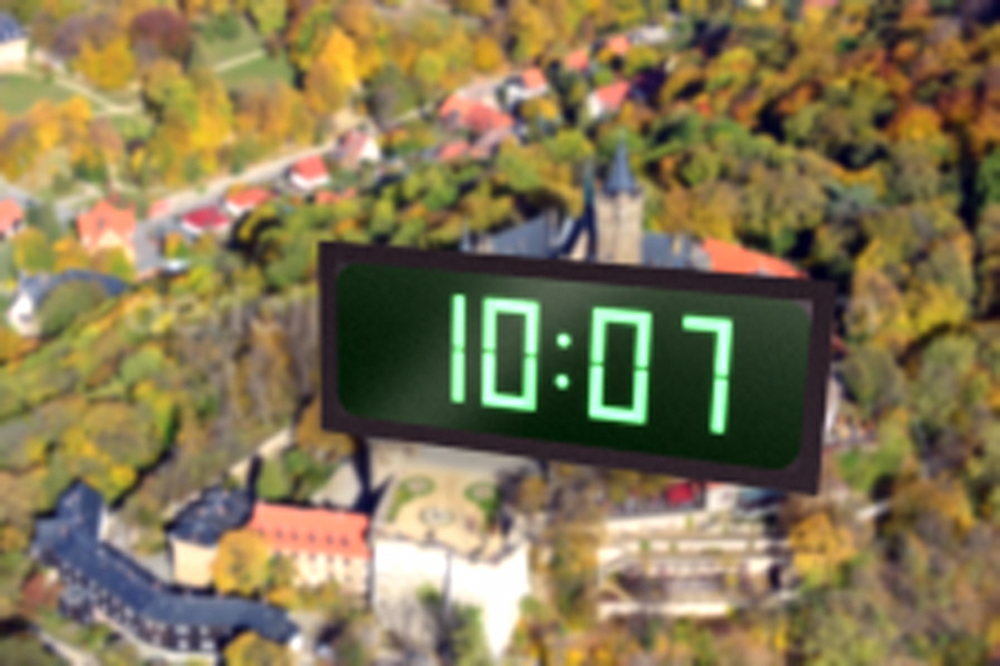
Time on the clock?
10:07
